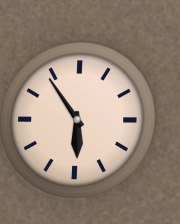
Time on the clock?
5:54
